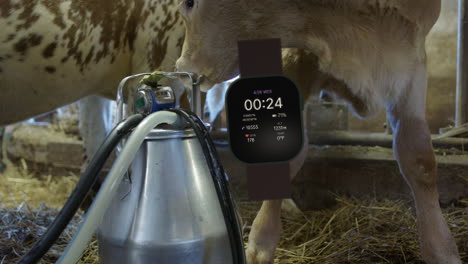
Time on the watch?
0:24
